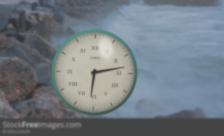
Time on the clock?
6:13
